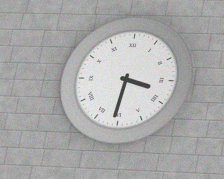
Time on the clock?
3:31
